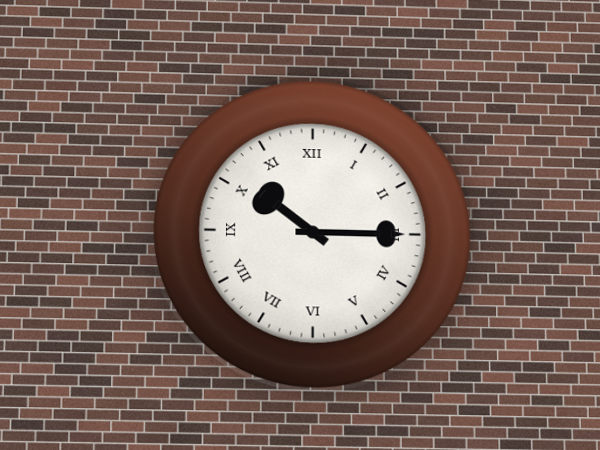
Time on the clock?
10:15
